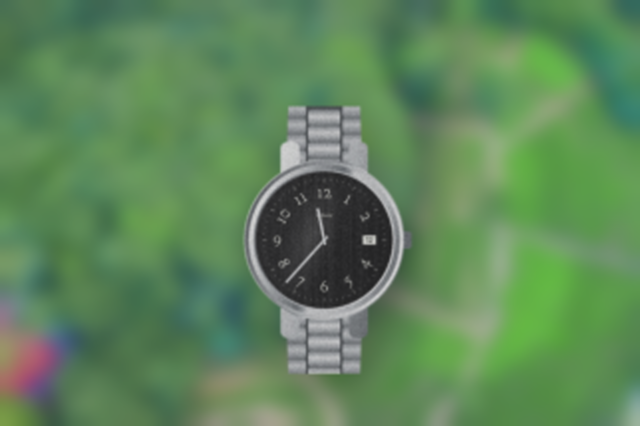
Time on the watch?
11:37
